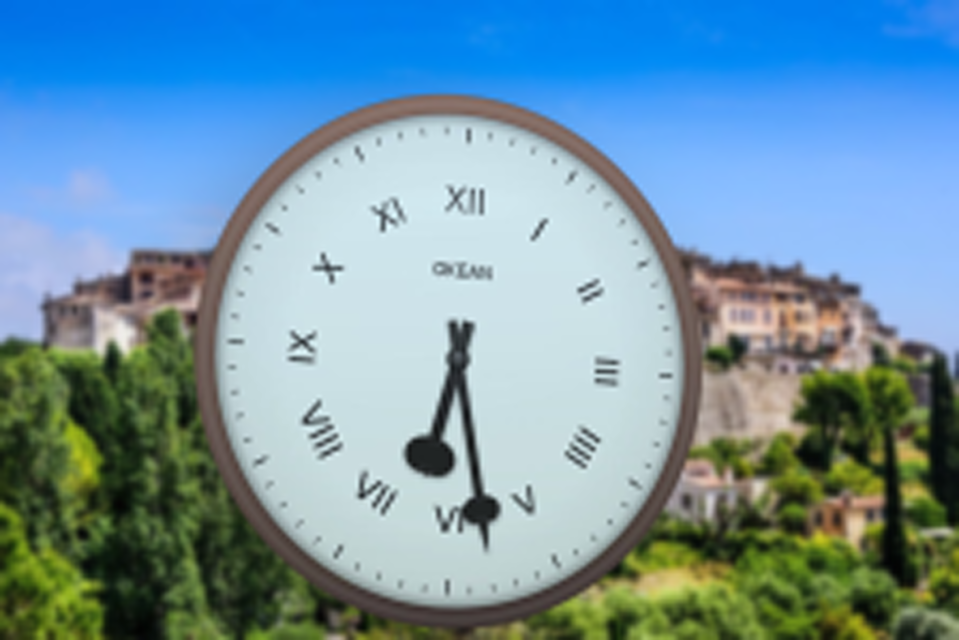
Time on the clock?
6:28
